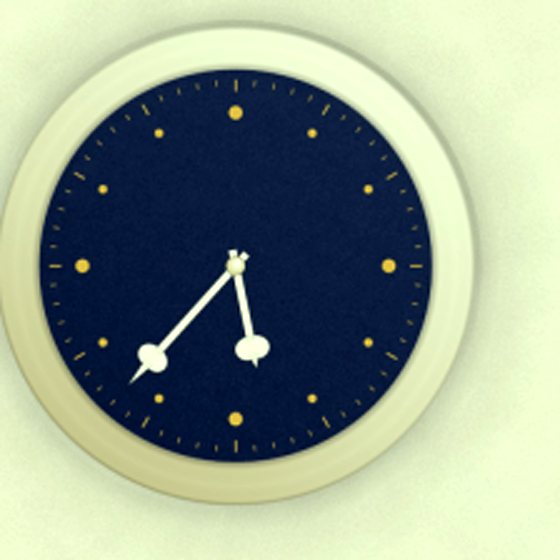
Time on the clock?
5:37
